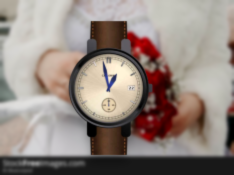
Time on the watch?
12:58
